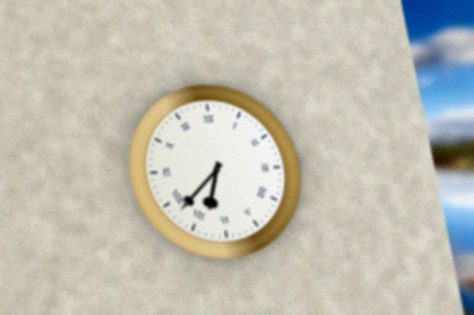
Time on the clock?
6:38
